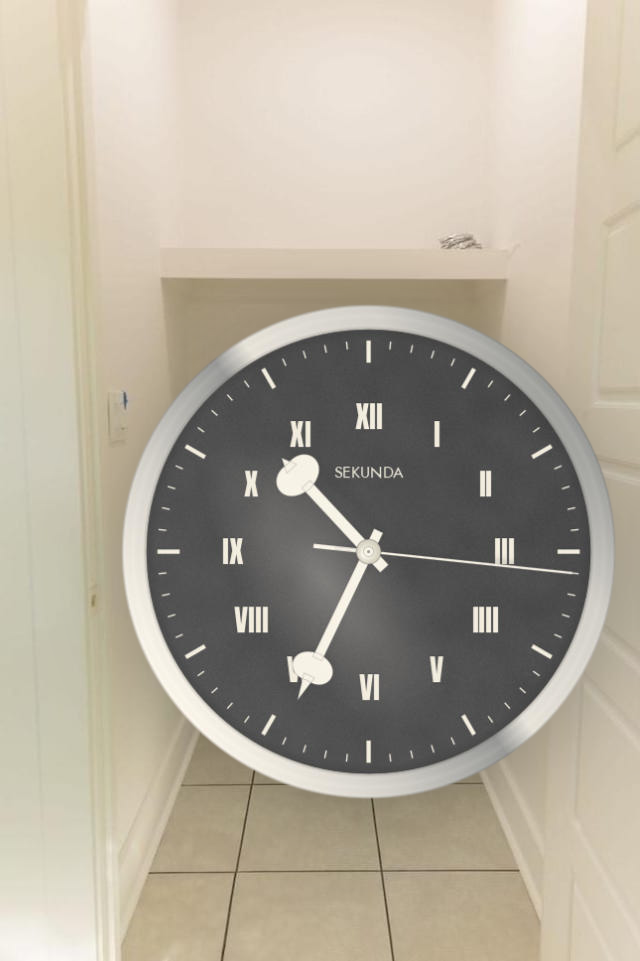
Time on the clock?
10:34:16
